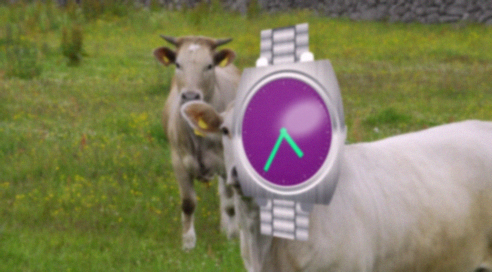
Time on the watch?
4:35
